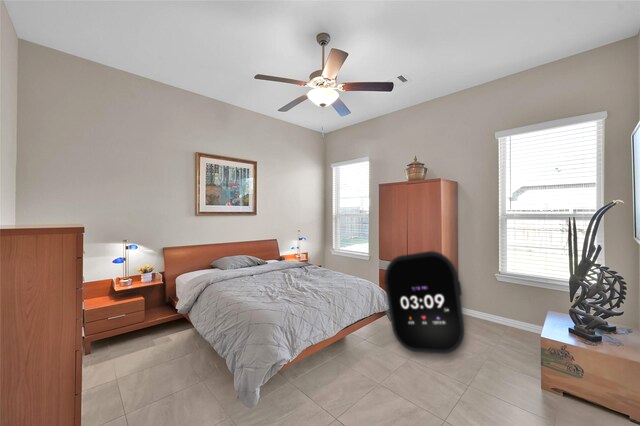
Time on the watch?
3:09
